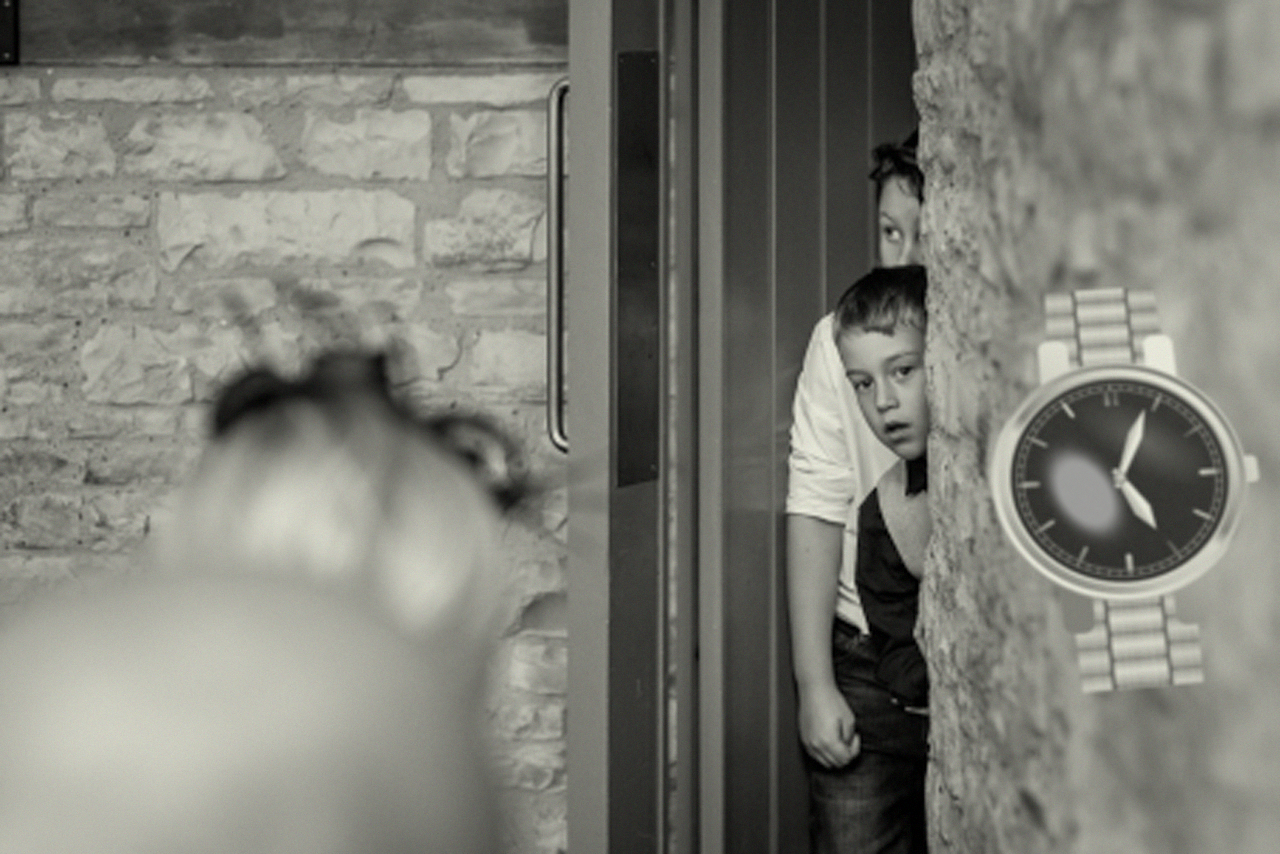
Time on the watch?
5:04
